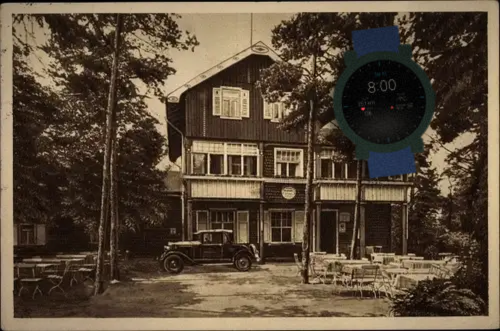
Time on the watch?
8:00
